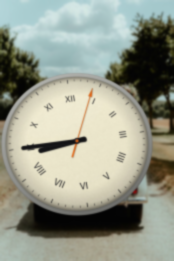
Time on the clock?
8:45:04
